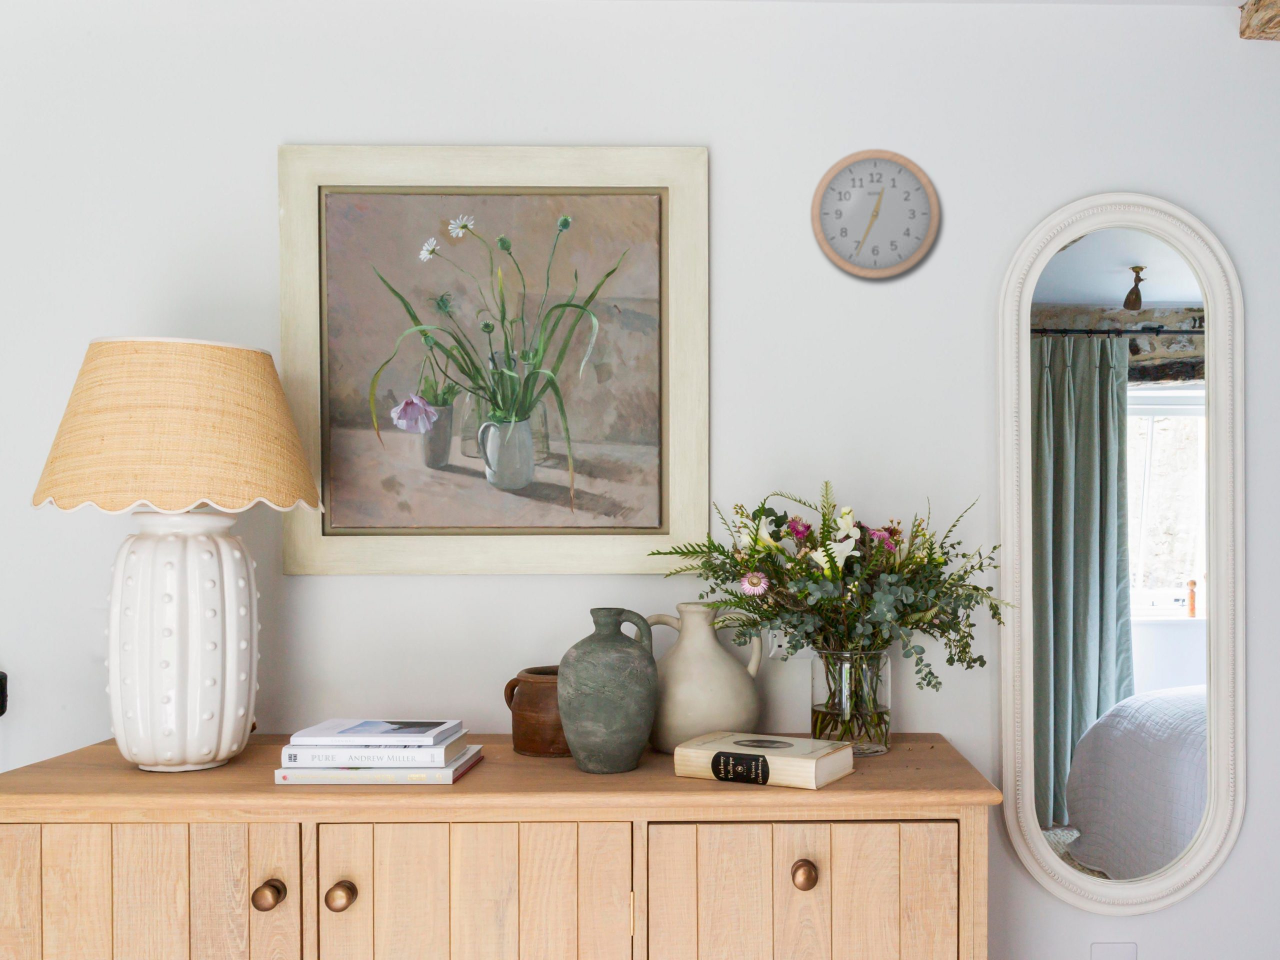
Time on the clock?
12:34
